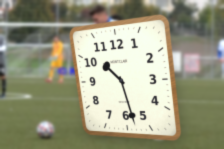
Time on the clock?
10:28
